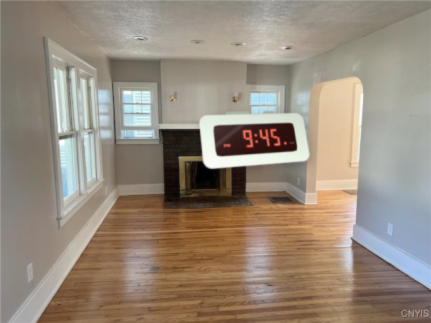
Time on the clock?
9:45
